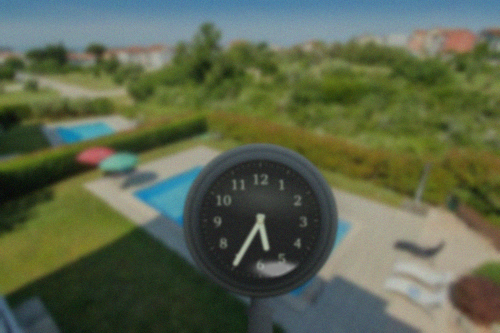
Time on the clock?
5:35
